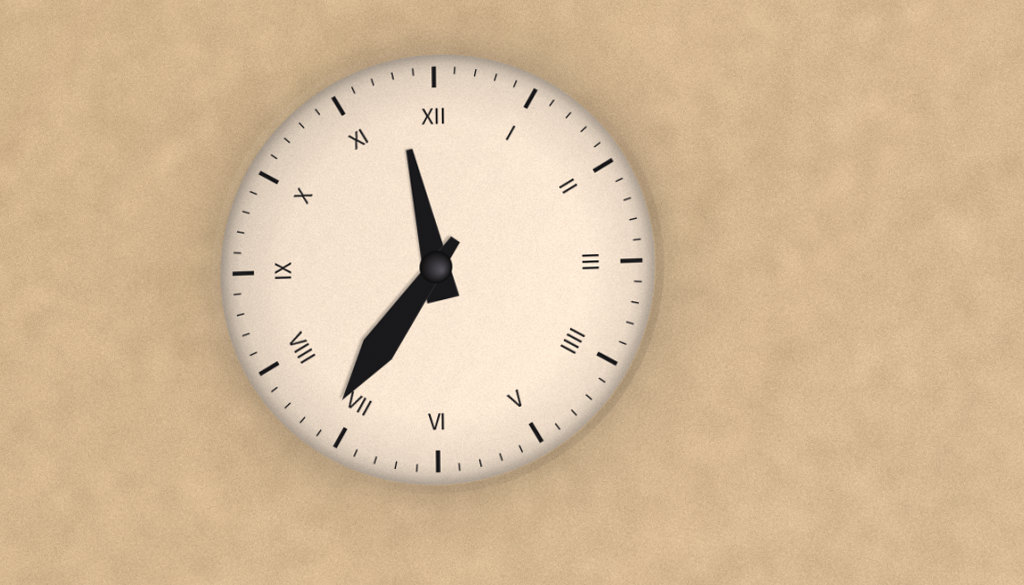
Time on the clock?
11:36
